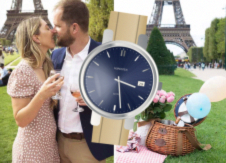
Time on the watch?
3:28
